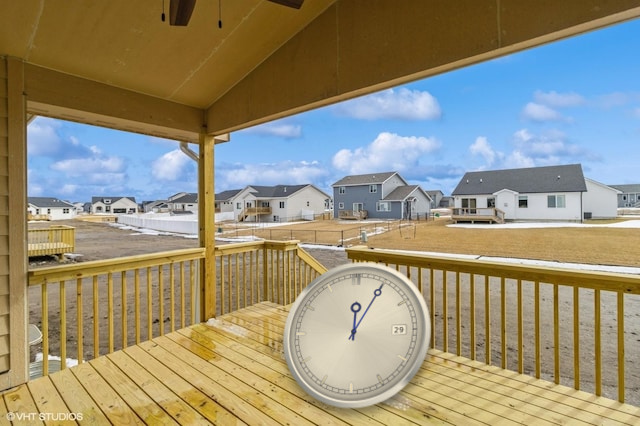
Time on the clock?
12:05
